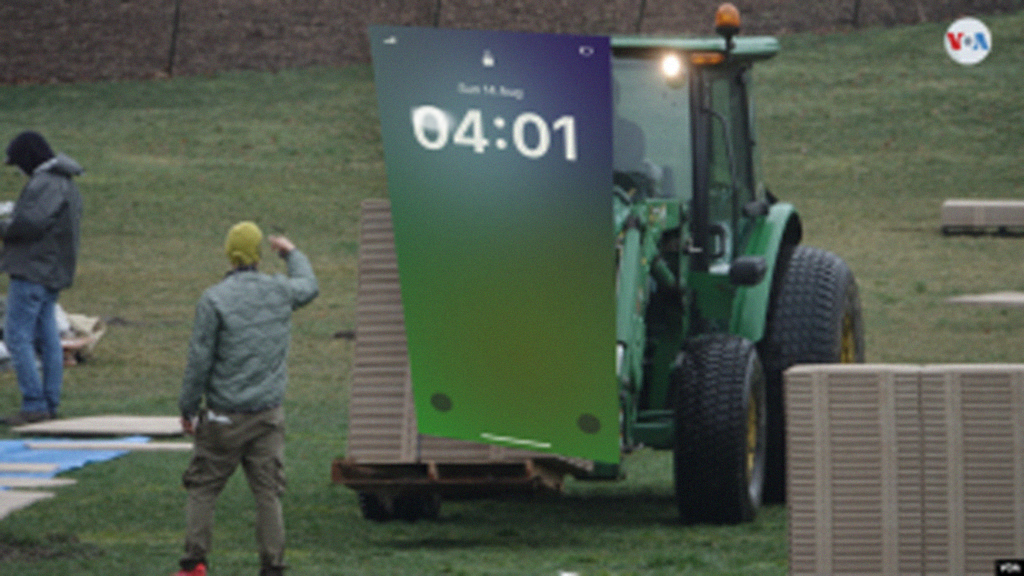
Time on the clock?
4:01
